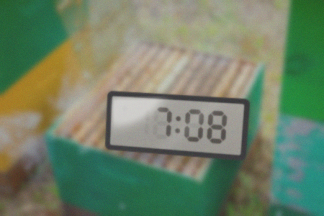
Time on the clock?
7:08
